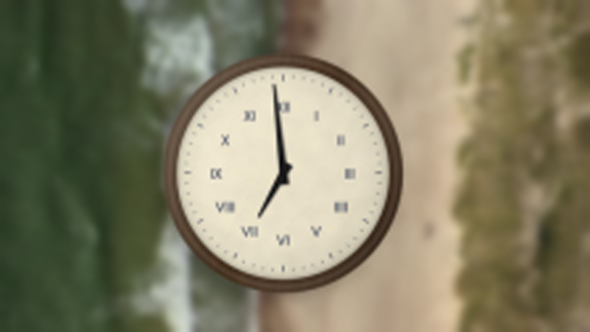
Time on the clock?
6:59
